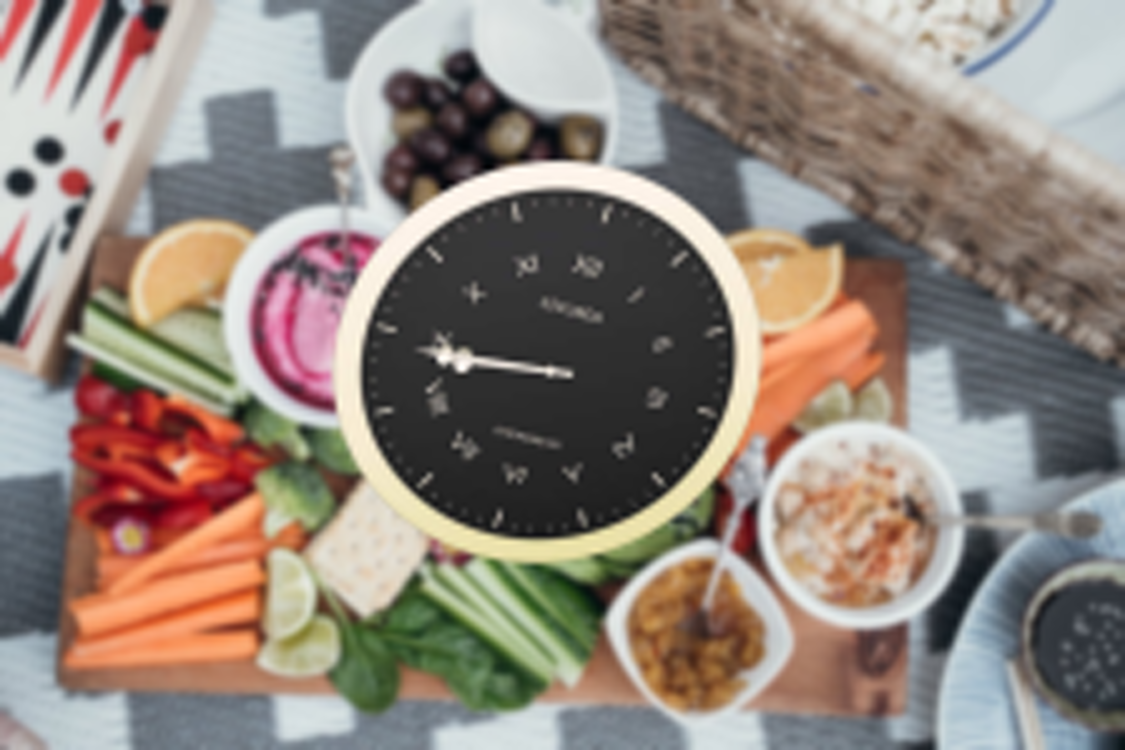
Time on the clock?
8:44
